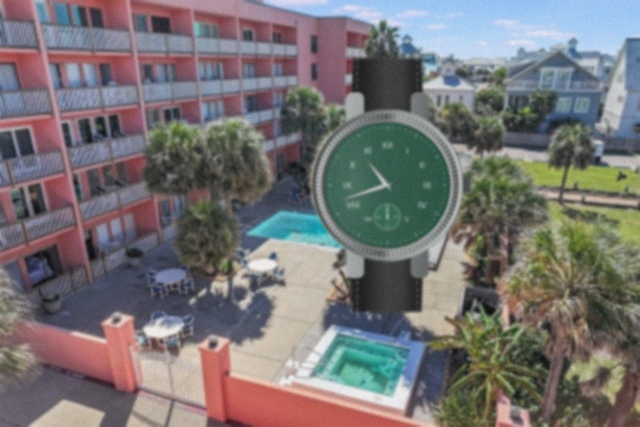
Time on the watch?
10:42
